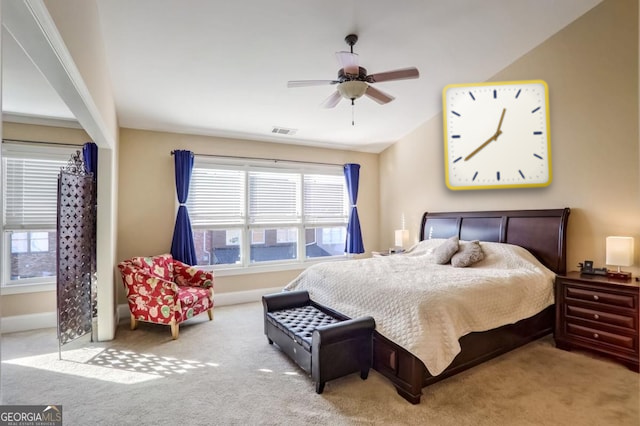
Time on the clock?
12:39
